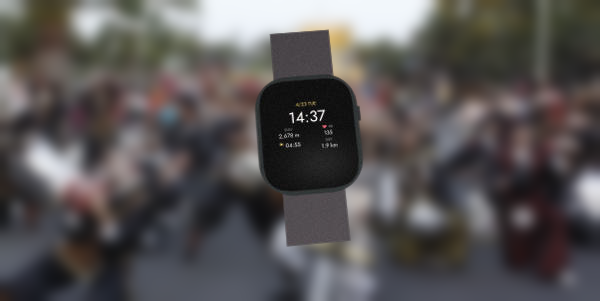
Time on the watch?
14:37
